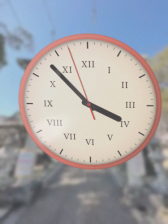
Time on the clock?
3:52:57
